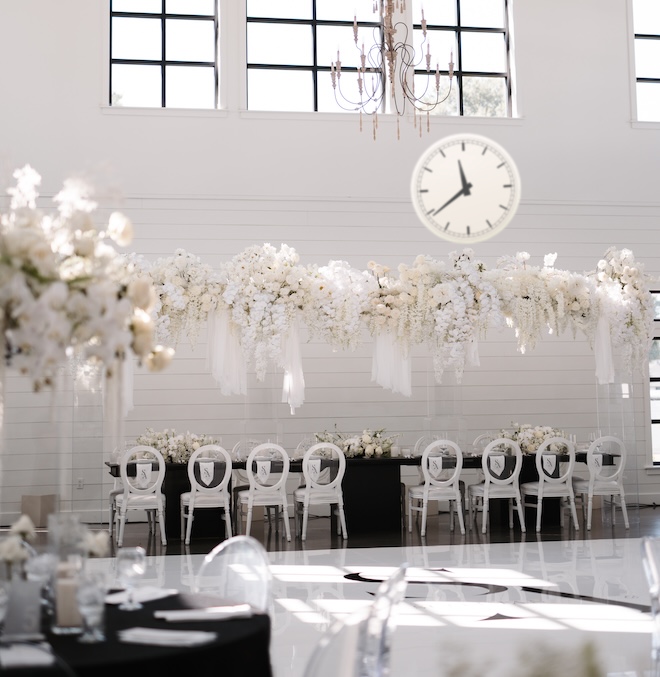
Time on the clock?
11:39
